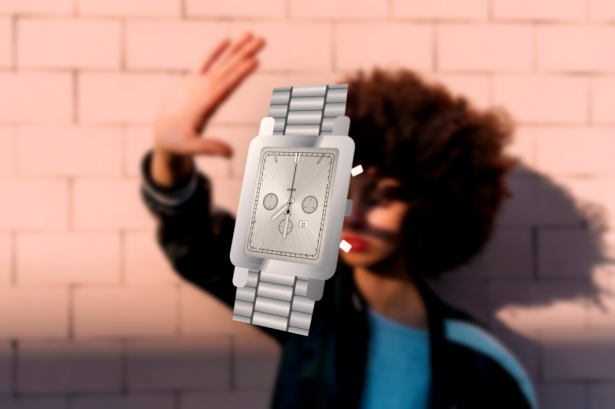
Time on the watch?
7:30
